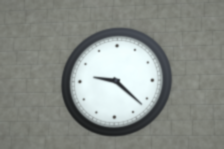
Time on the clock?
9:22
